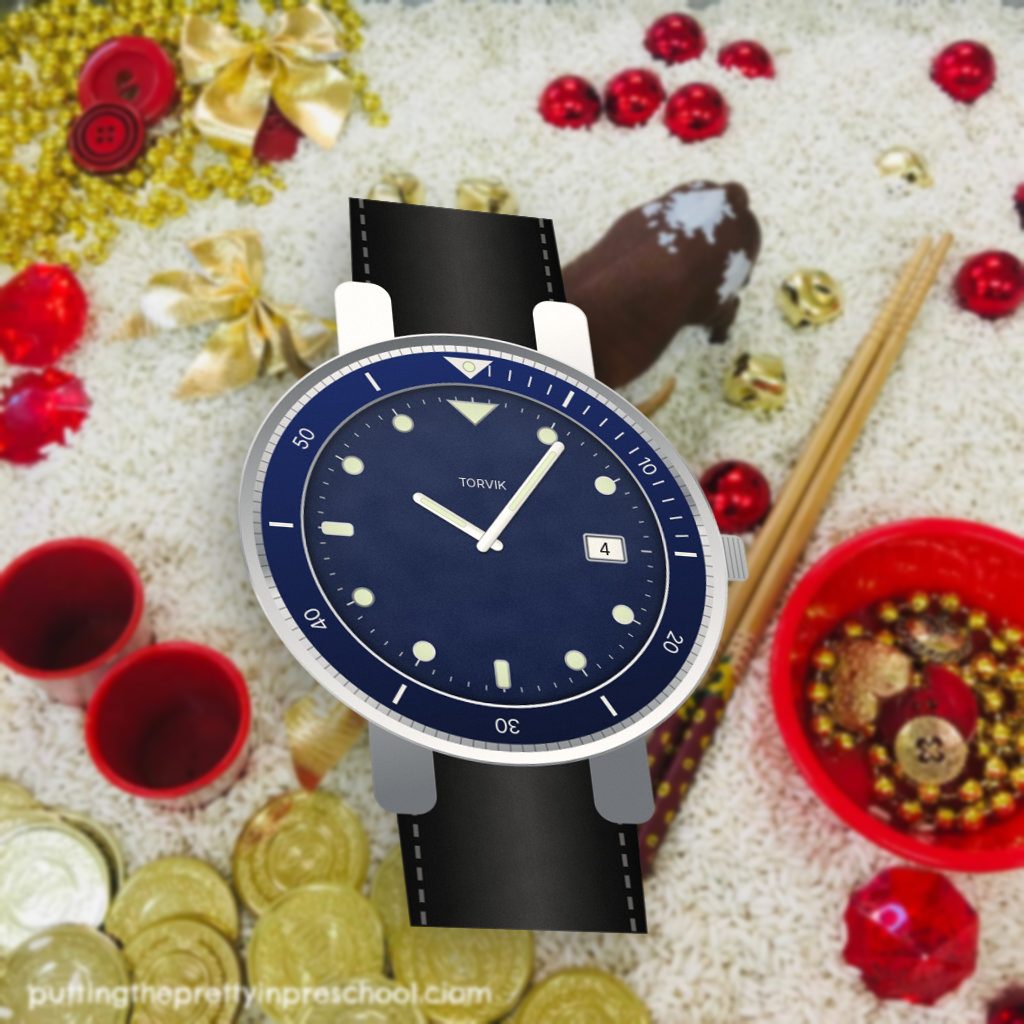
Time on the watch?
10:06
